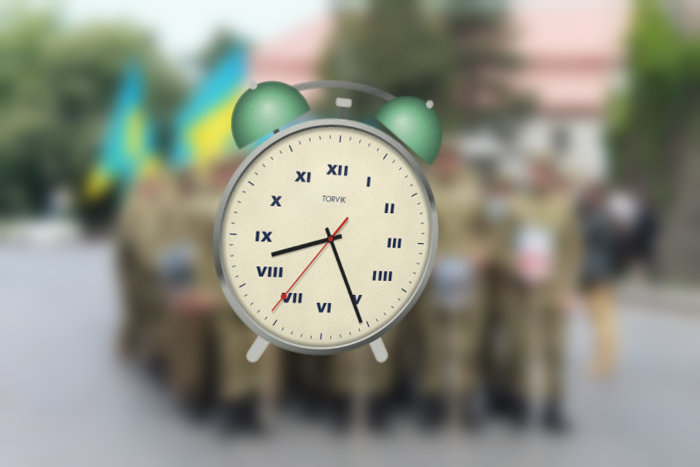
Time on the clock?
8:25:36
